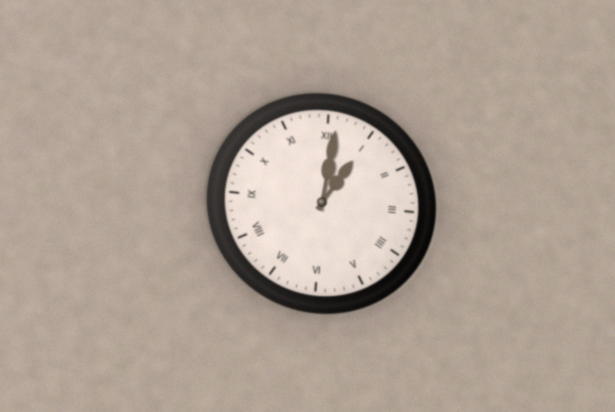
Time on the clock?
1:01
